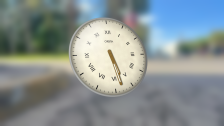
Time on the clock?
5:28
